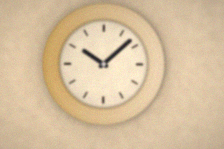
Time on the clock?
10:08
